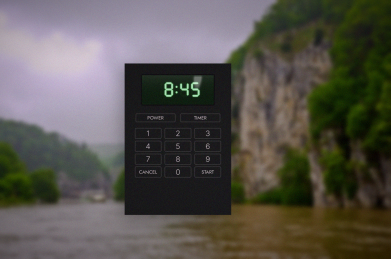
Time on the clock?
8:45
